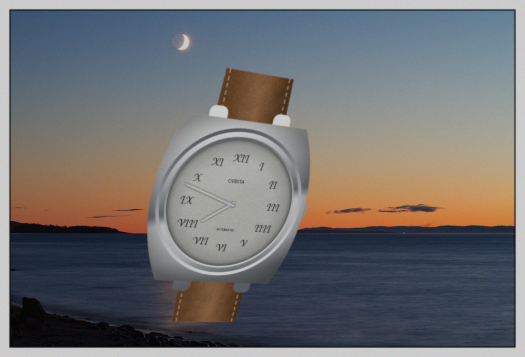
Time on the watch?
7:48
